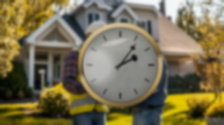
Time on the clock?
2:06
